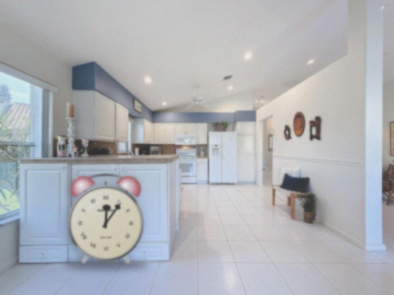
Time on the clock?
12:06
